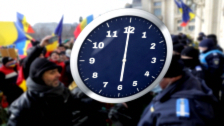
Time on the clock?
6:00
